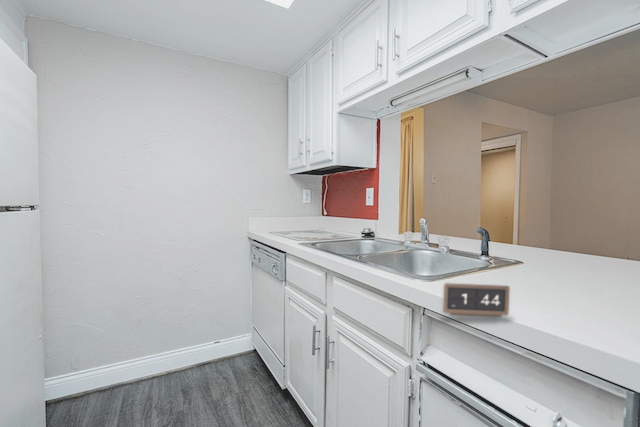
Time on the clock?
1:44
